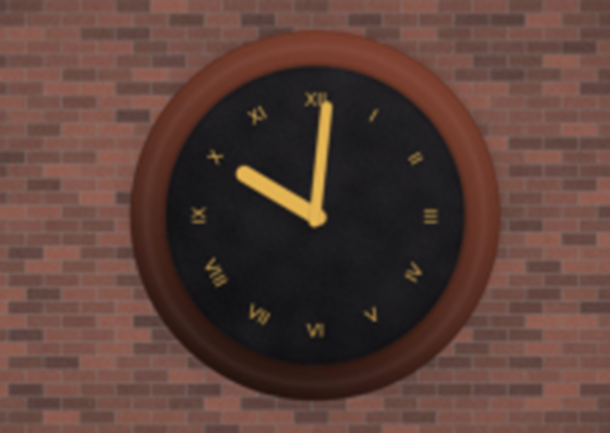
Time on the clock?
10:01
